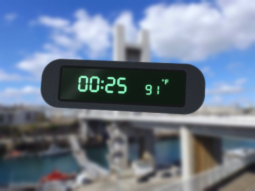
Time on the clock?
0:25
